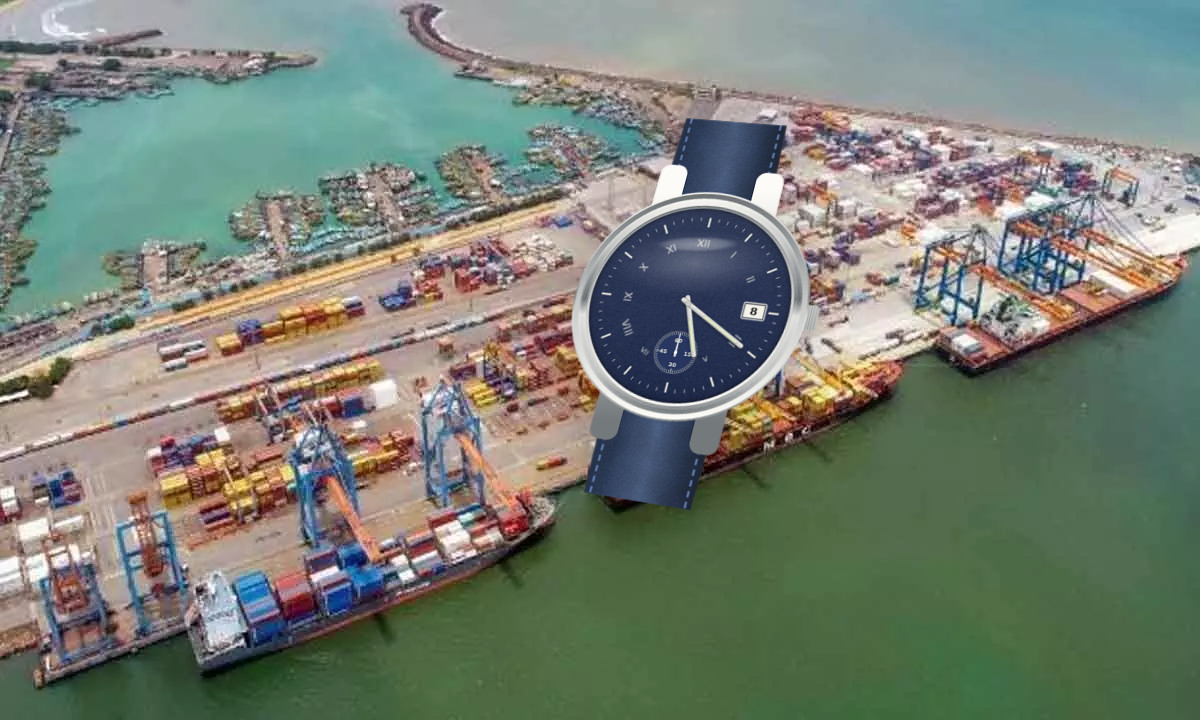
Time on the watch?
5:20
